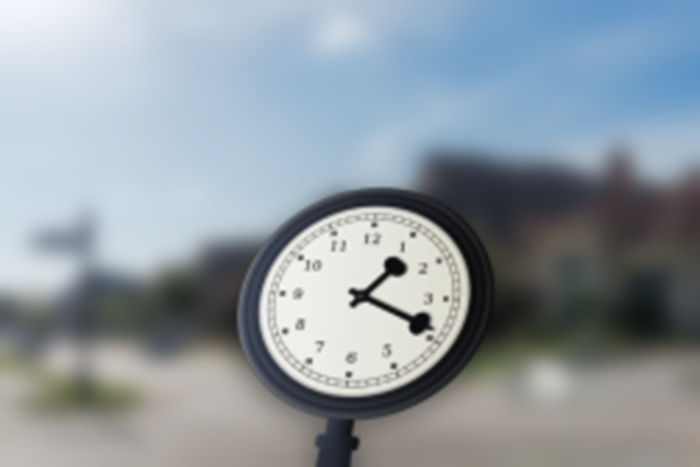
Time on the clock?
1:19
